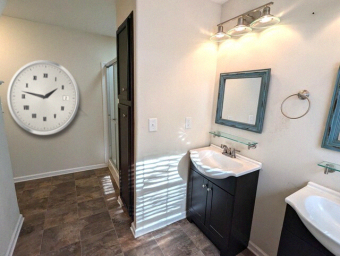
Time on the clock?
1:47
